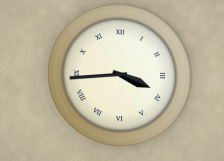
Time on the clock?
3:44
